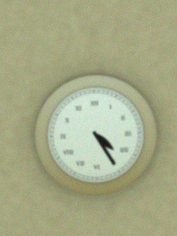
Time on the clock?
4:25
